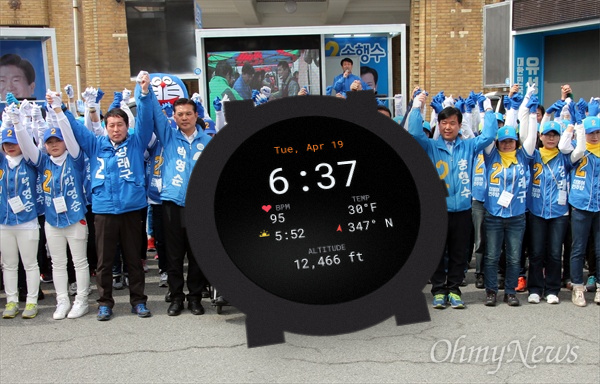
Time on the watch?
6:37
